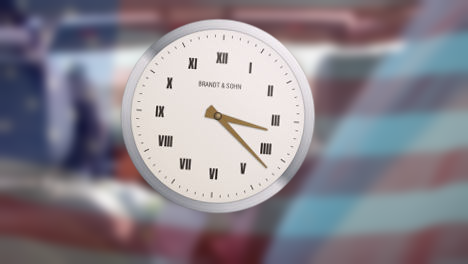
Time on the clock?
3:22
